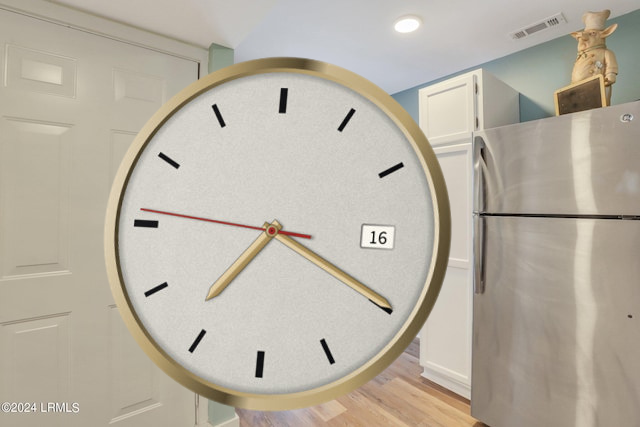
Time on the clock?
7:19:46
